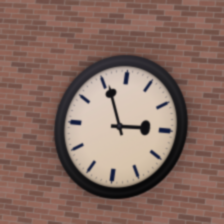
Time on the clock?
2:56
